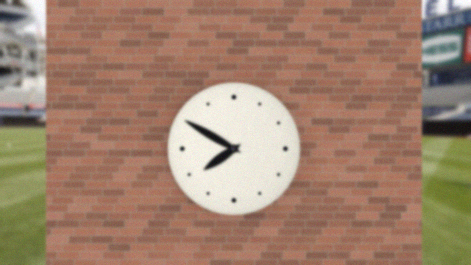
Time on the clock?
7:50
